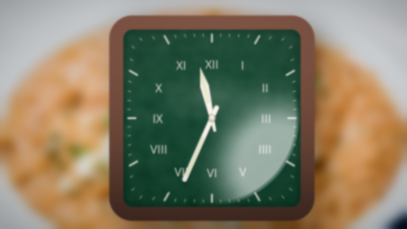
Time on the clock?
11:34
